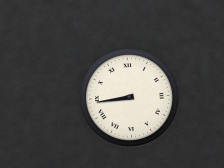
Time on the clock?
8:44
